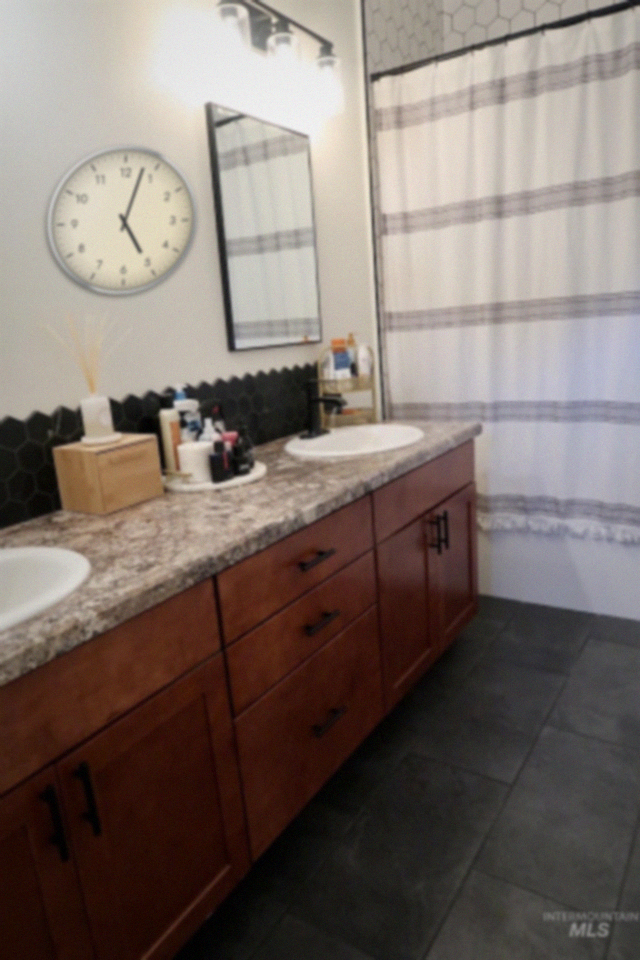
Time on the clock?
5:03
